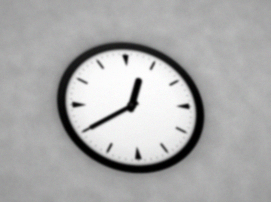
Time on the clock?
12:40
